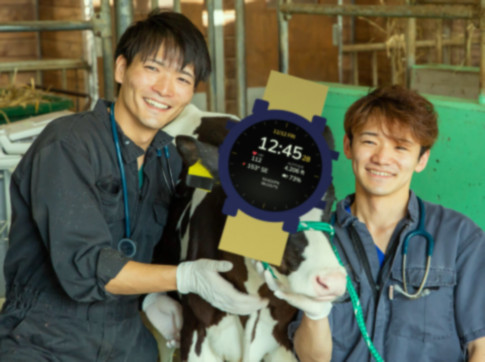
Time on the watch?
12:45
